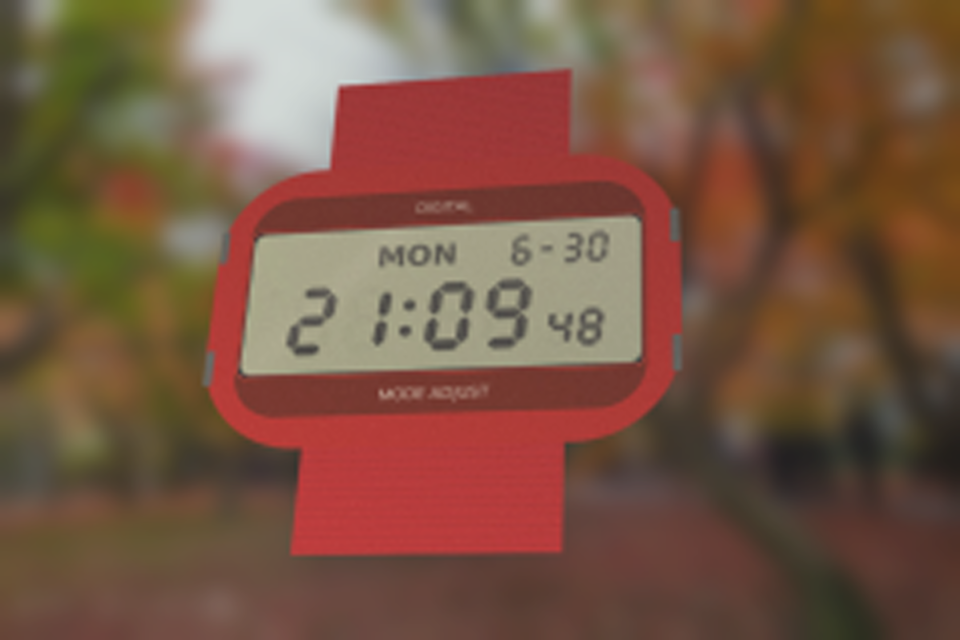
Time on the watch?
21:09:48
